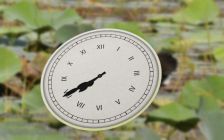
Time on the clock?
7:40
